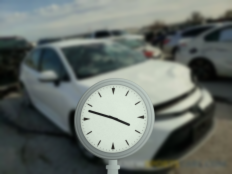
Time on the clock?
3:48
